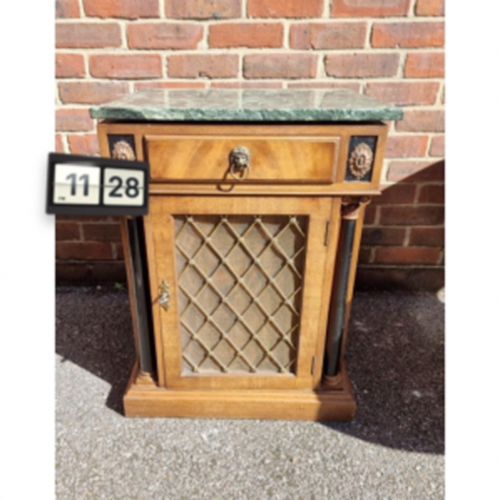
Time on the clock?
11:28
